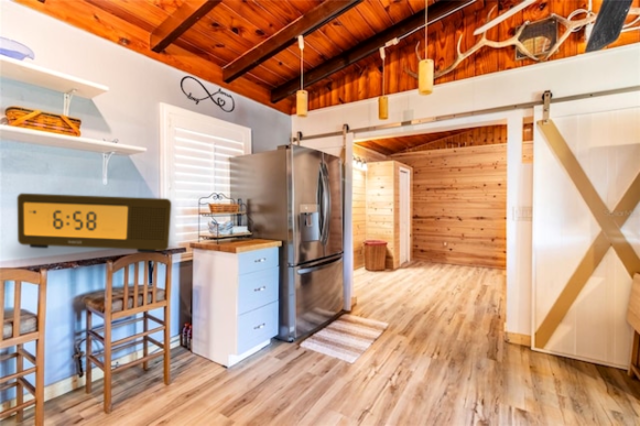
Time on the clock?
6:58
